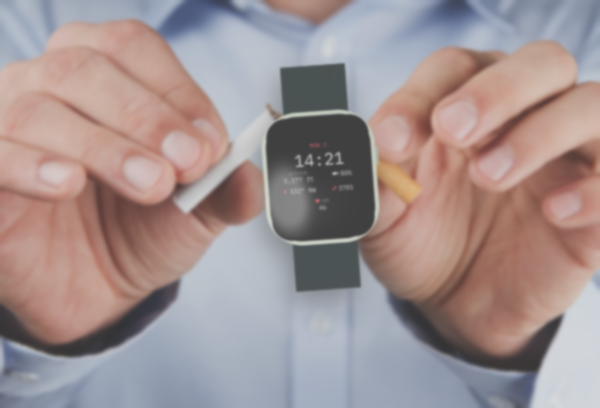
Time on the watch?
14:21
